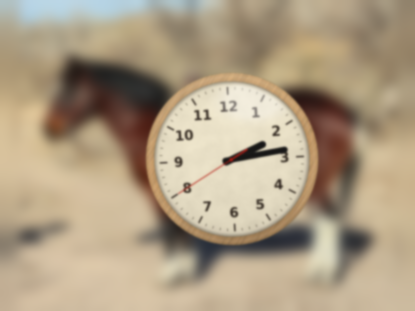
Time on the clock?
2:13:40
